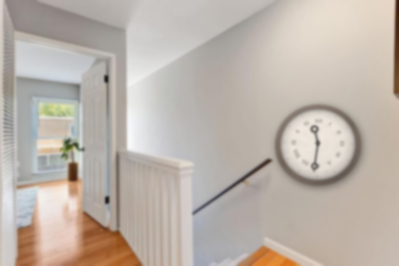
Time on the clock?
11:31
